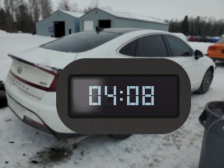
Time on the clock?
4:08
